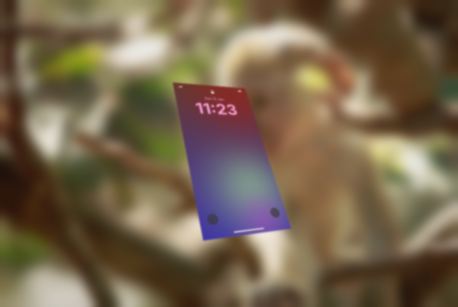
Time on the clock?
11:23
